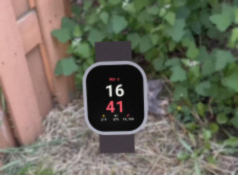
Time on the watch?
16:41
